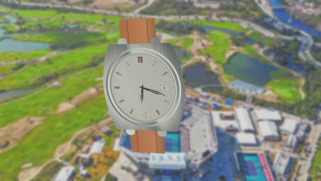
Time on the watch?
6:18
